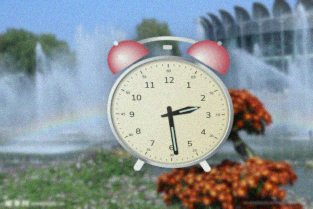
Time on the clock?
2:29
